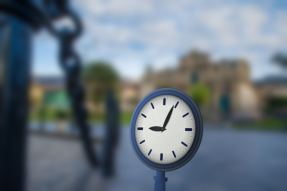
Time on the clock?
9:04
